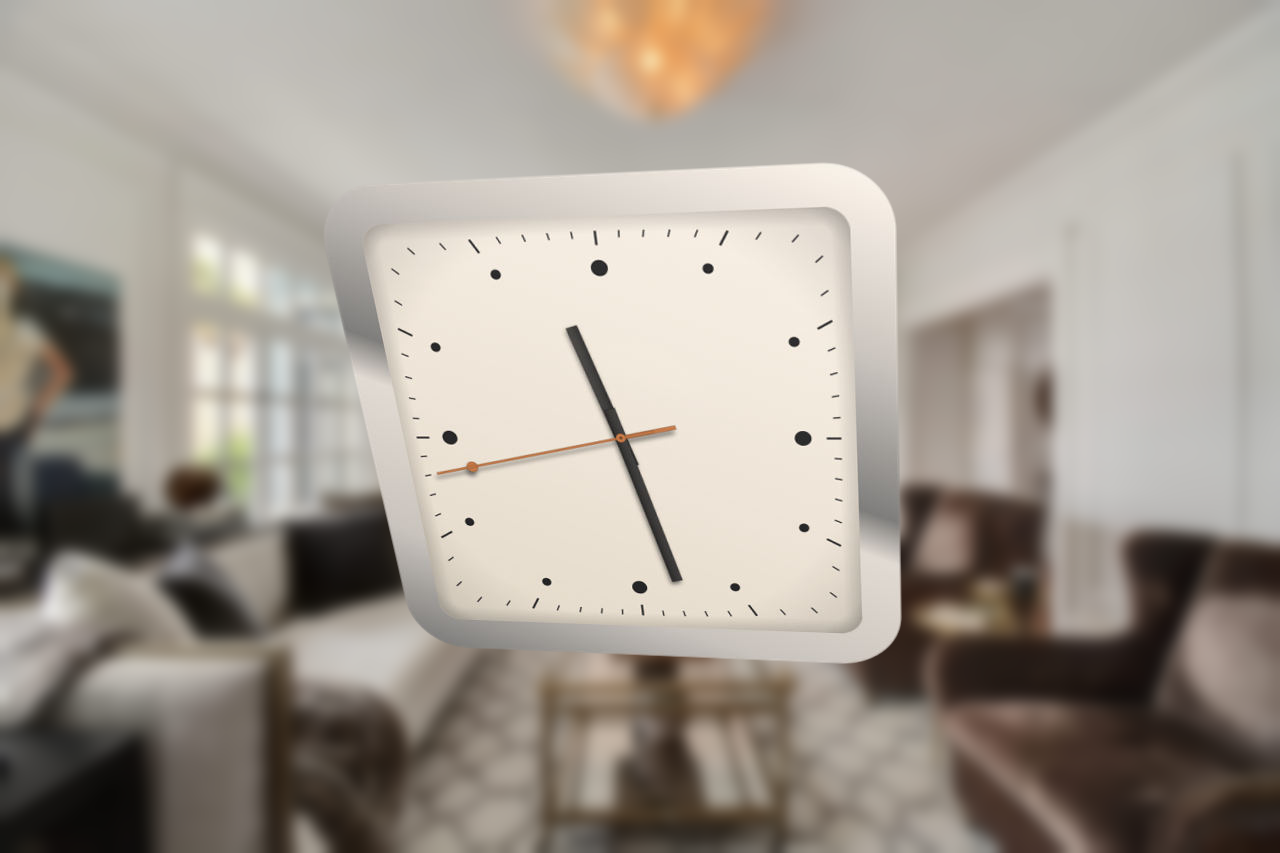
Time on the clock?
11:27:43
